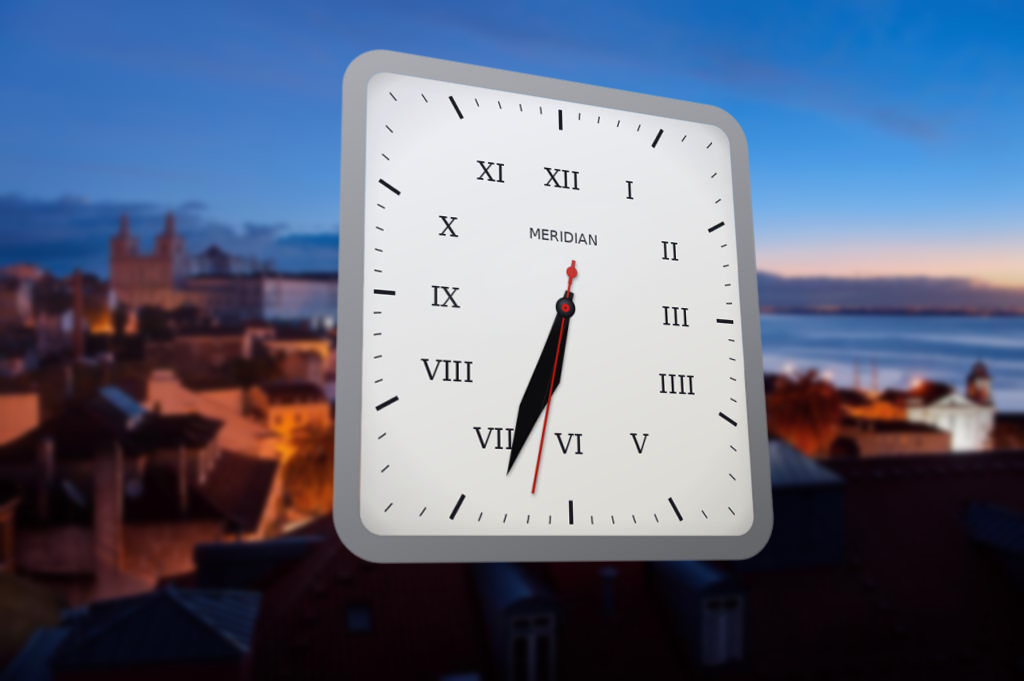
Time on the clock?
6:33:32
